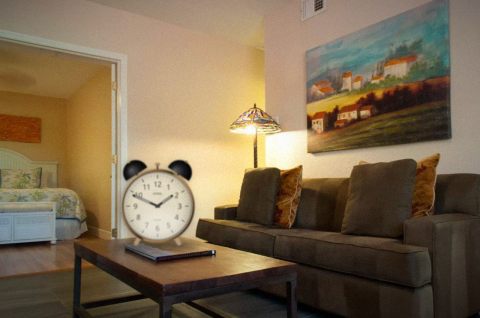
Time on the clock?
1:49
